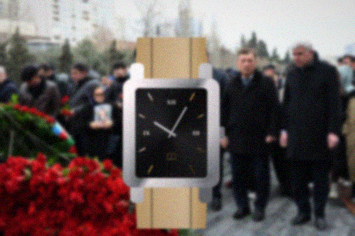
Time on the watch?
10:05
